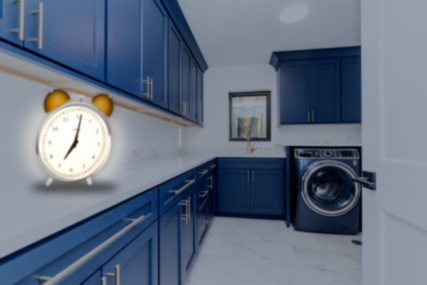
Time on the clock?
7:01
